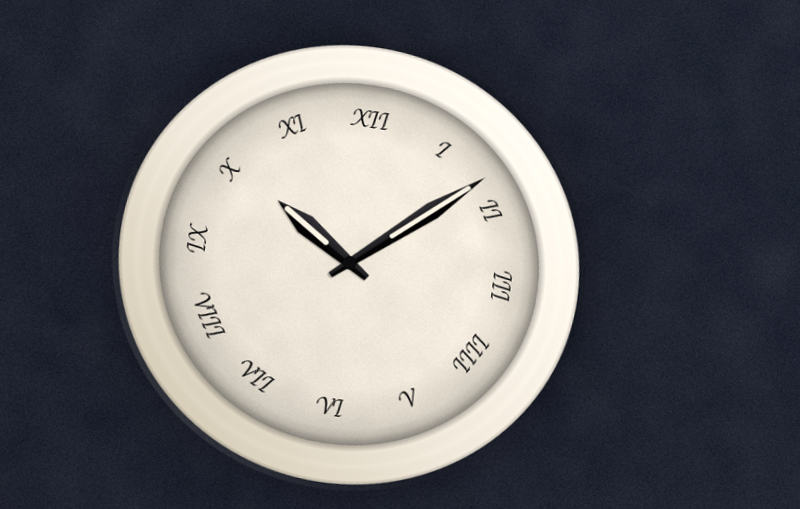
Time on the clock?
10:08
